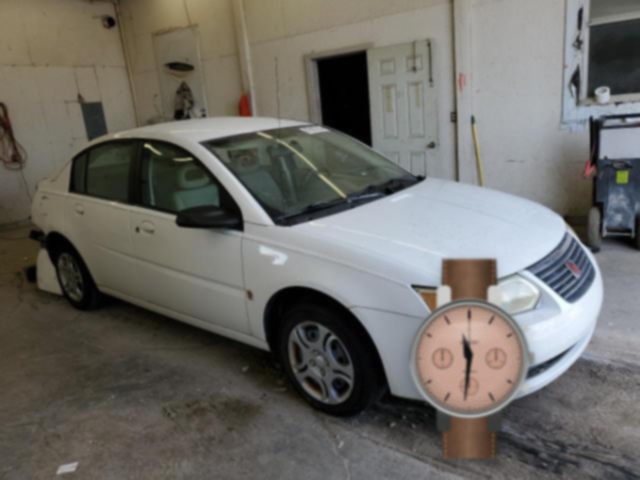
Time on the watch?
11:31
